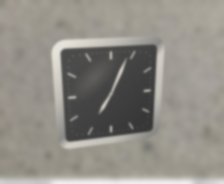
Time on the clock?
7:04
